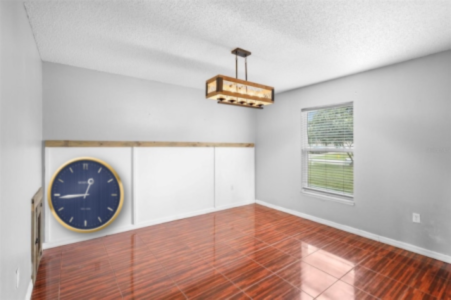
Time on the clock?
12:44
